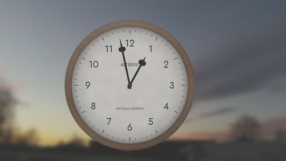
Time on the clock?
12:58
